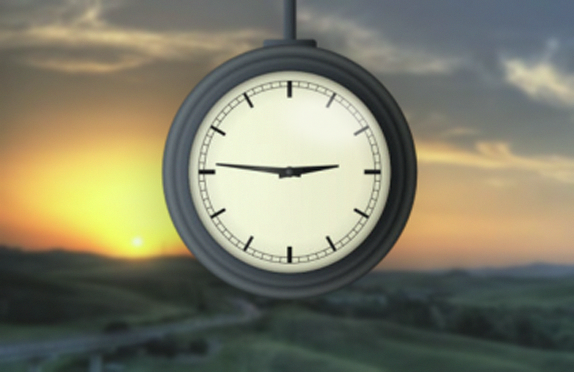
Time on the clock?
2:46
